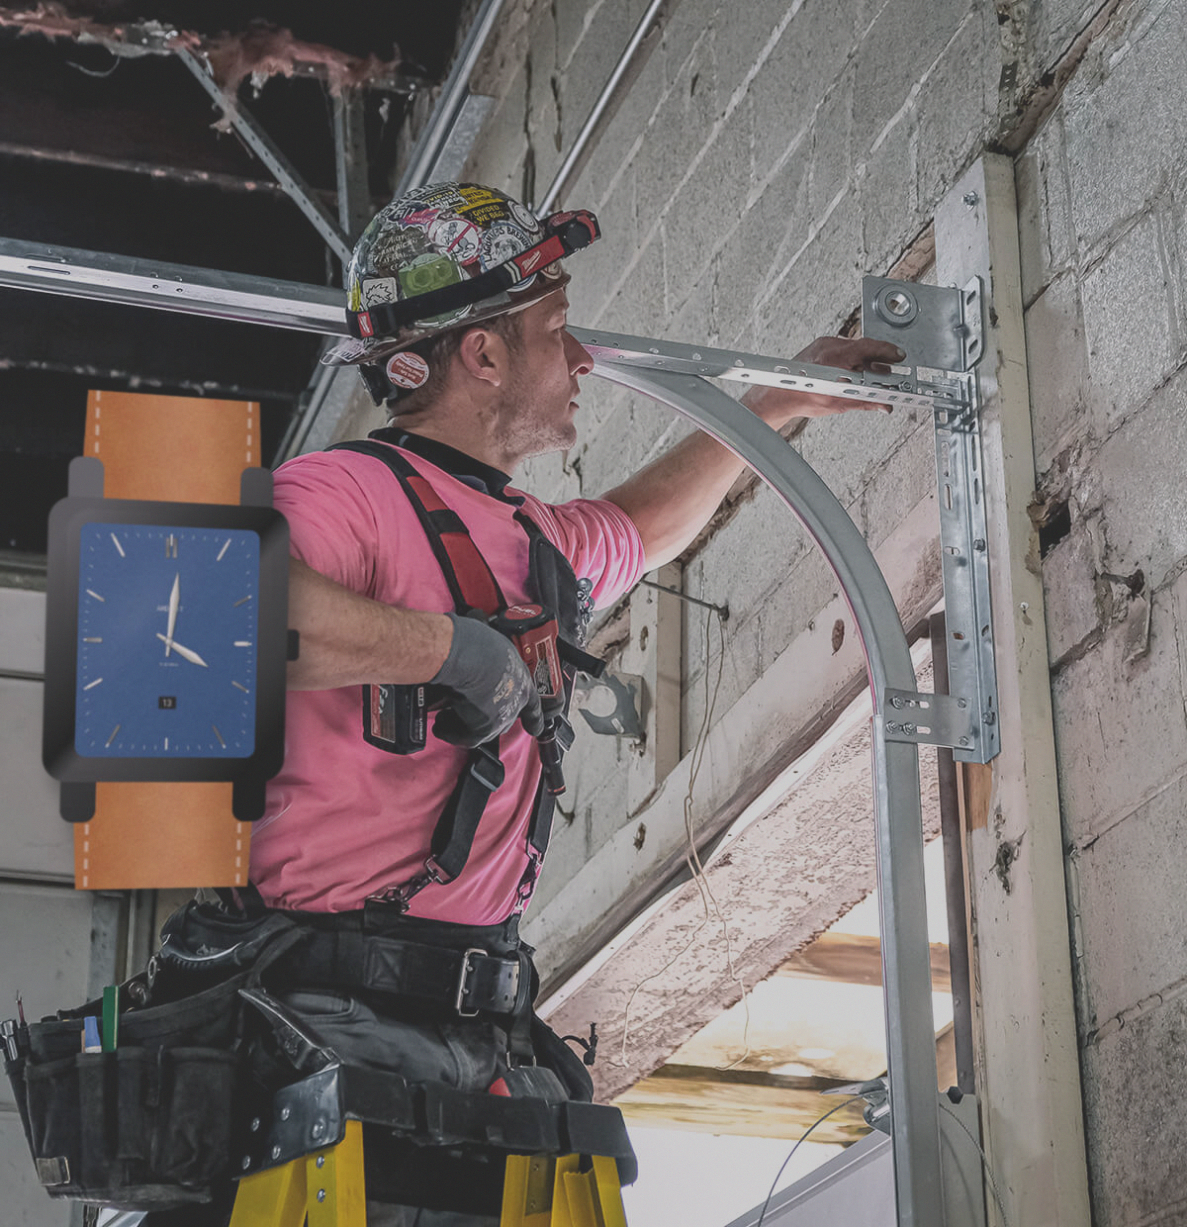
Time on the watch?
4:01
